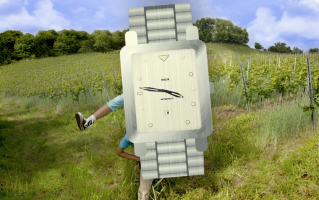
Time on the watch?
3:47
